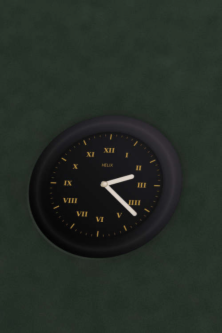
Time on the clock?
2:22
